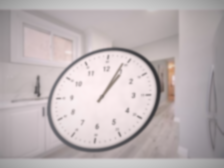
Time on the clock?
1:04
